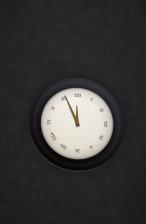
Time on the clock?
11:56
